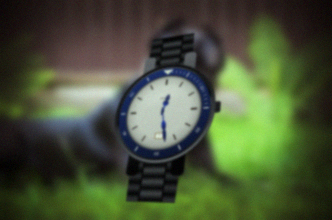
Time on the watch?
12:28
